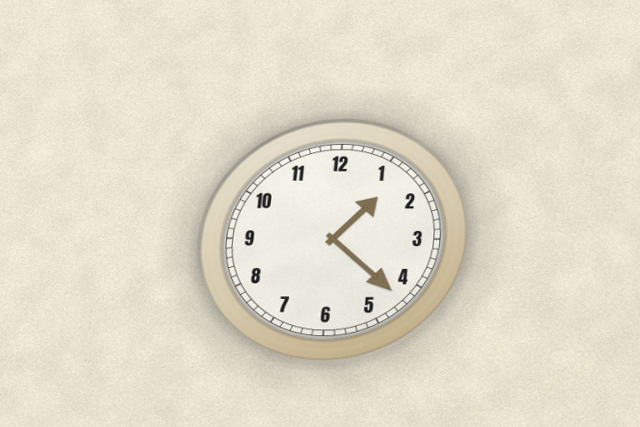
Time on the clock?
1:22
